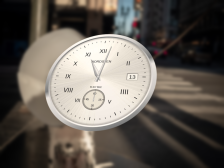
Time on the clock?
11:02
